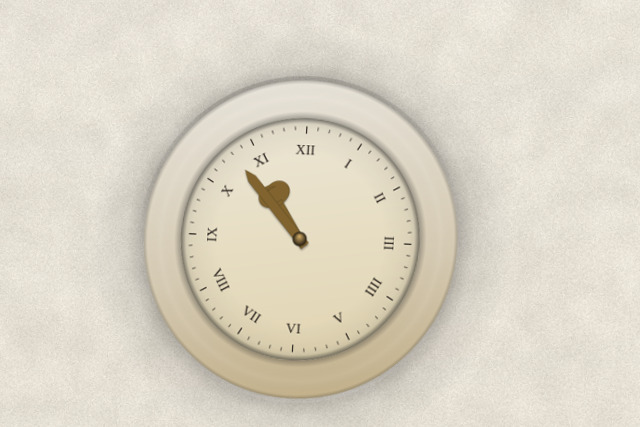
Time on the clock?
10:53
